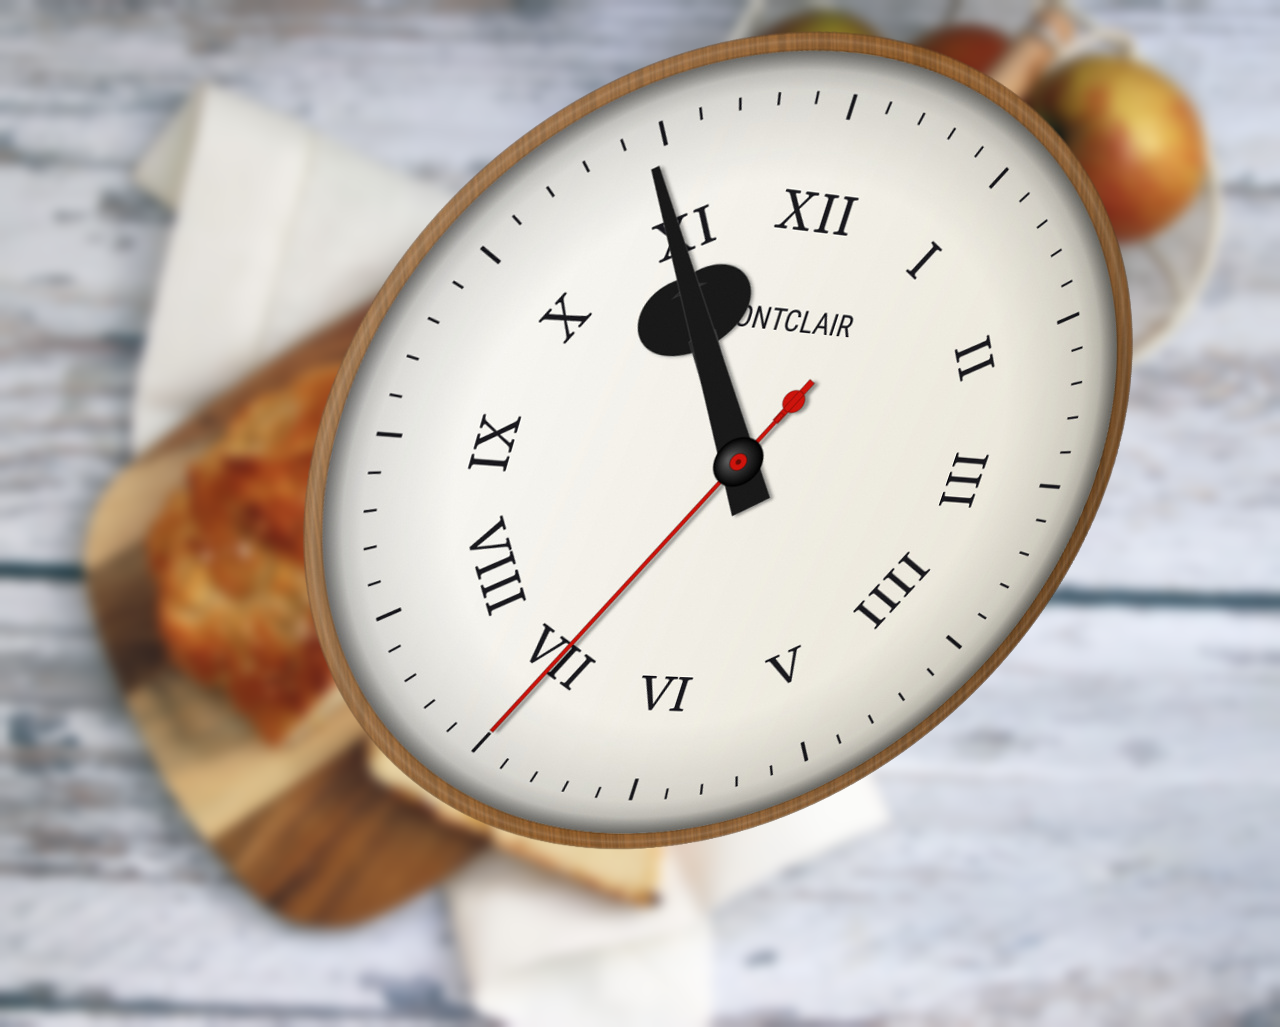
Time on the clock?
10:54:35
